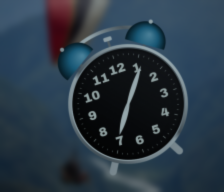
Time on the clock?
7:06
